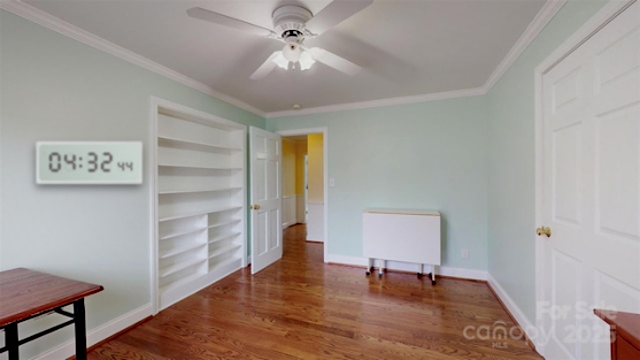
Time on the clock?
4:32
